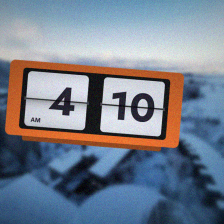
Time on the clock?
4:10
